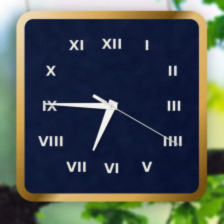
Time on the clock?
6:45:20
